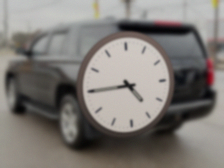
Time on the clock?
4:45
